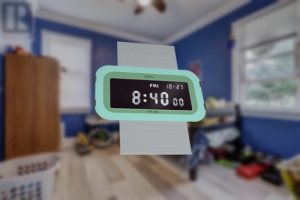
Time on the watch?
8:40:00
